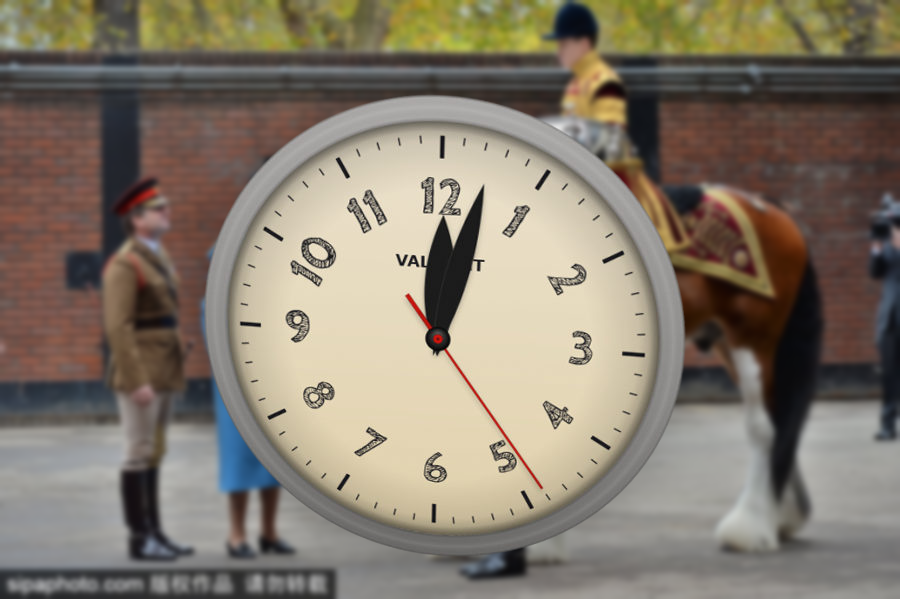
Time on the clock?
12:02:24
